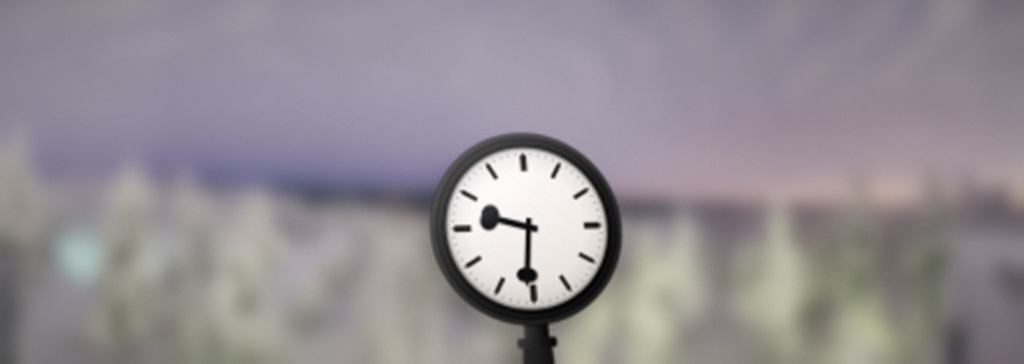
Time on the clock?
9:31
